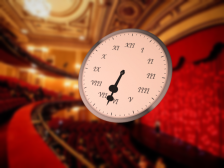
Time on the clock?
6:32
